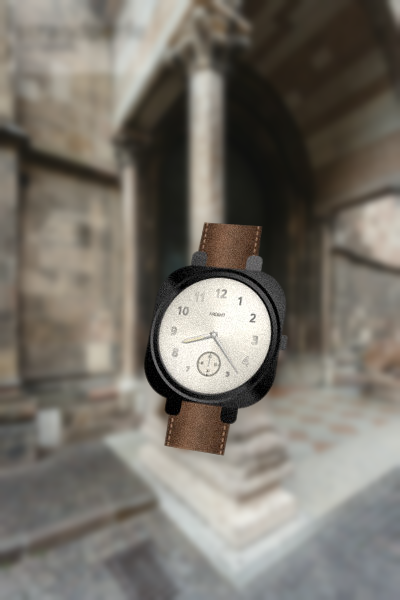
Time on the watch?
8:23
